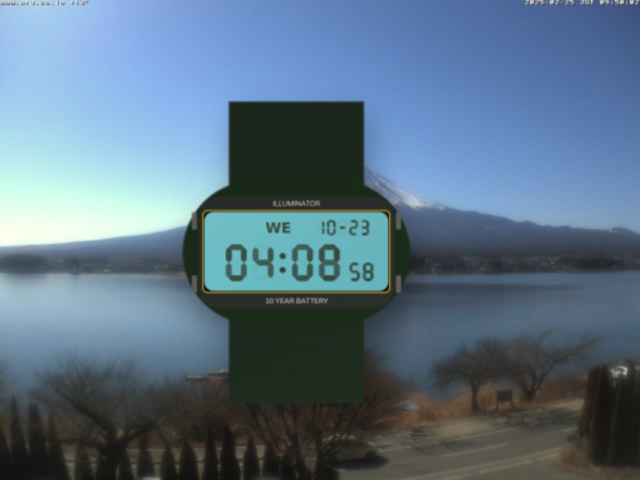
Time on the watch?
4:08:58
